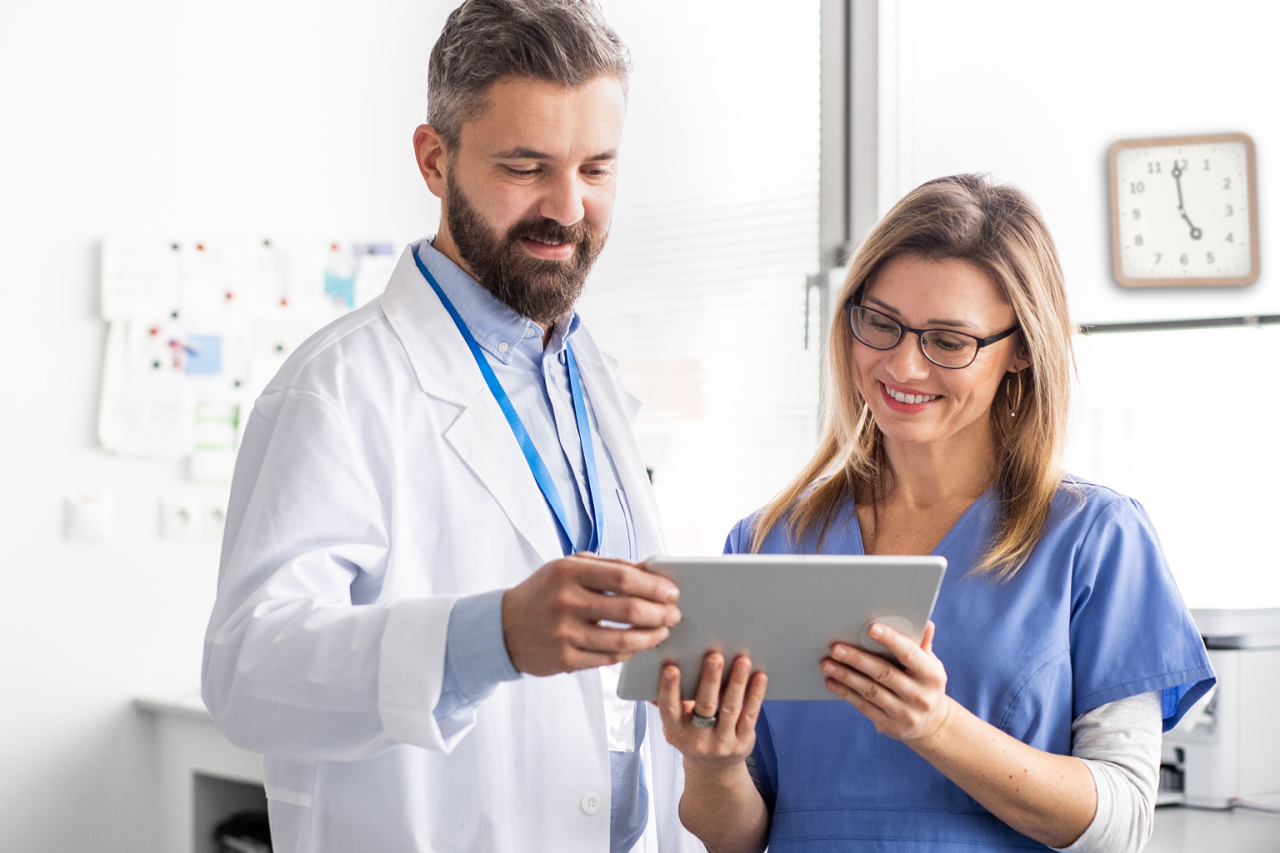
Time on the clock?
4:59
